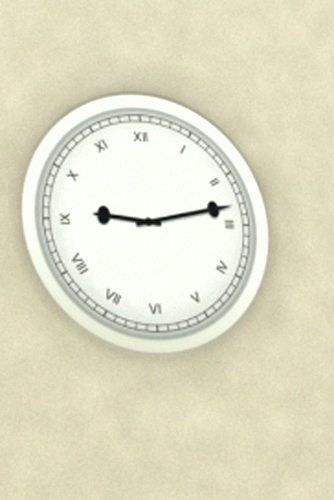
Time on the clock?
9:13
